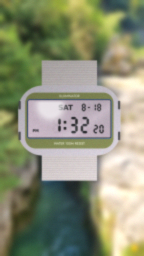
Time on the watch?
1:32
